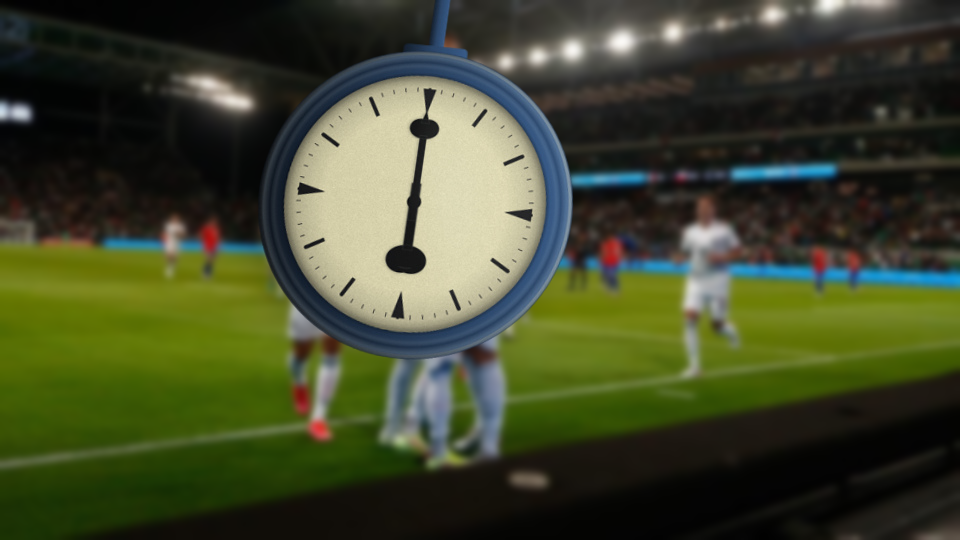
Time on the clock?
6:00
